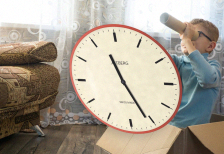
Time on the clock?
11:26
